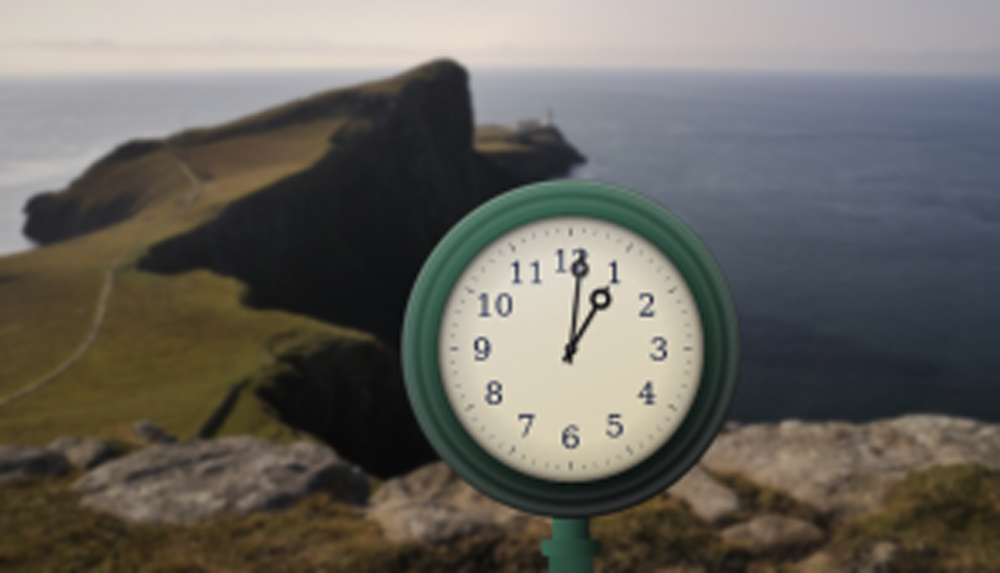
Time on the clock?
1:01
